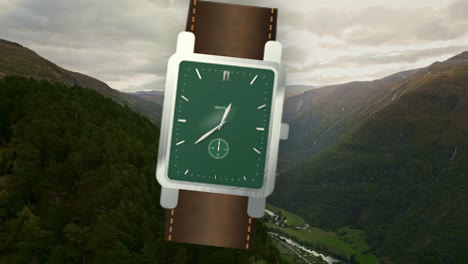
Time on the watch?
12:38
